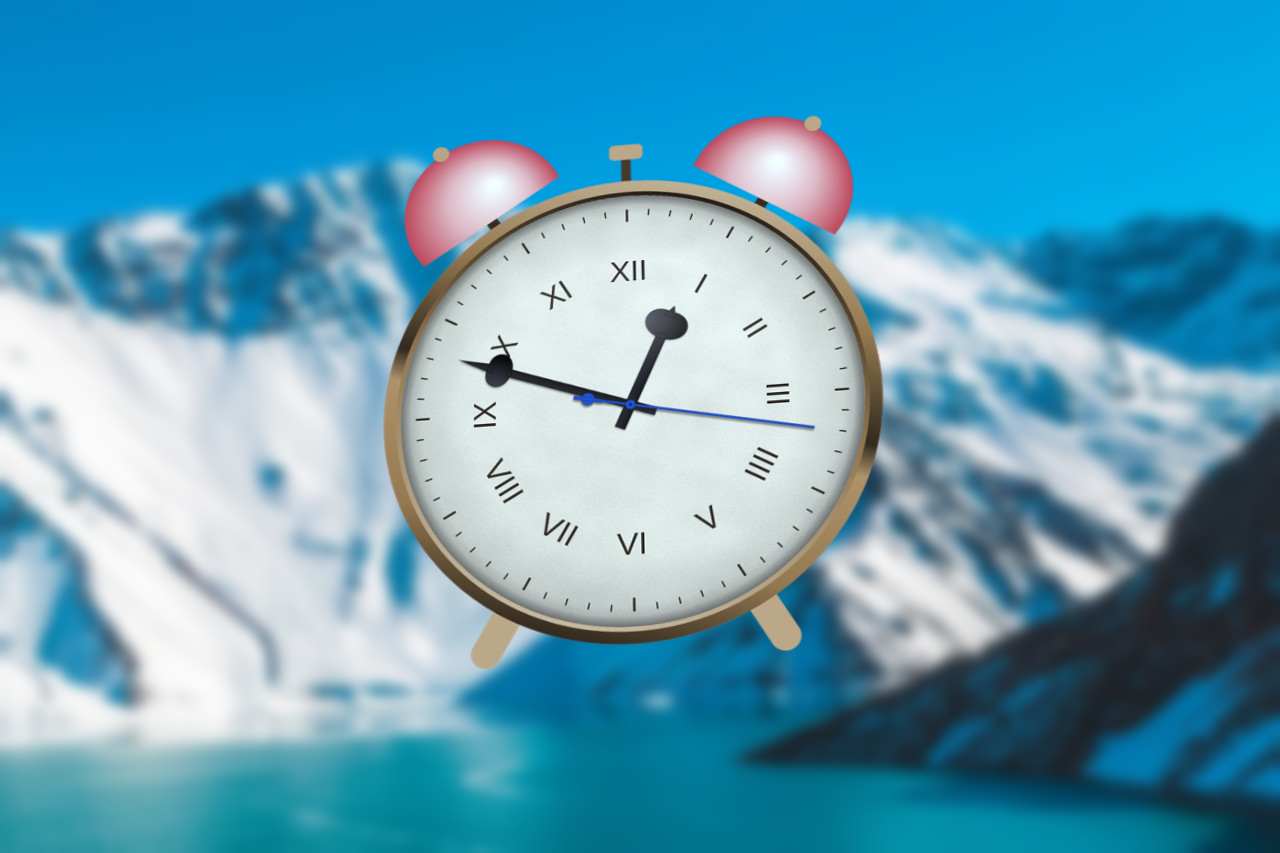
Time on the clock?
12:48:17
